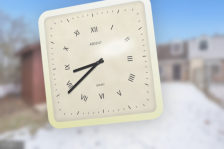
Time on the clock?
8:39
